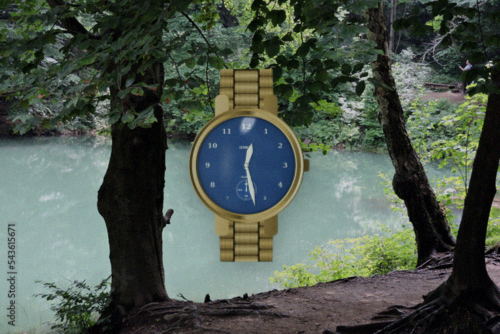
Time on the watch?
12:28
